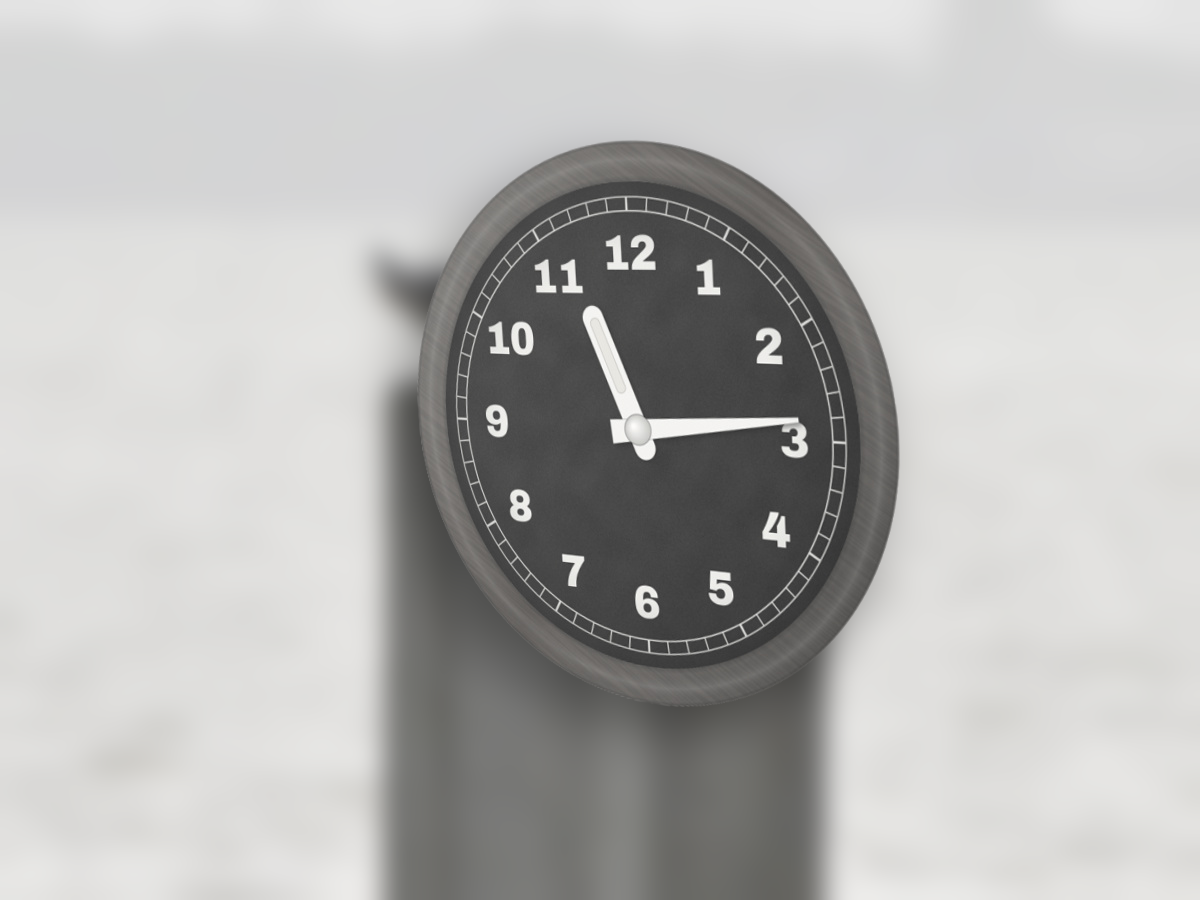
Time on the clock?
11:14
